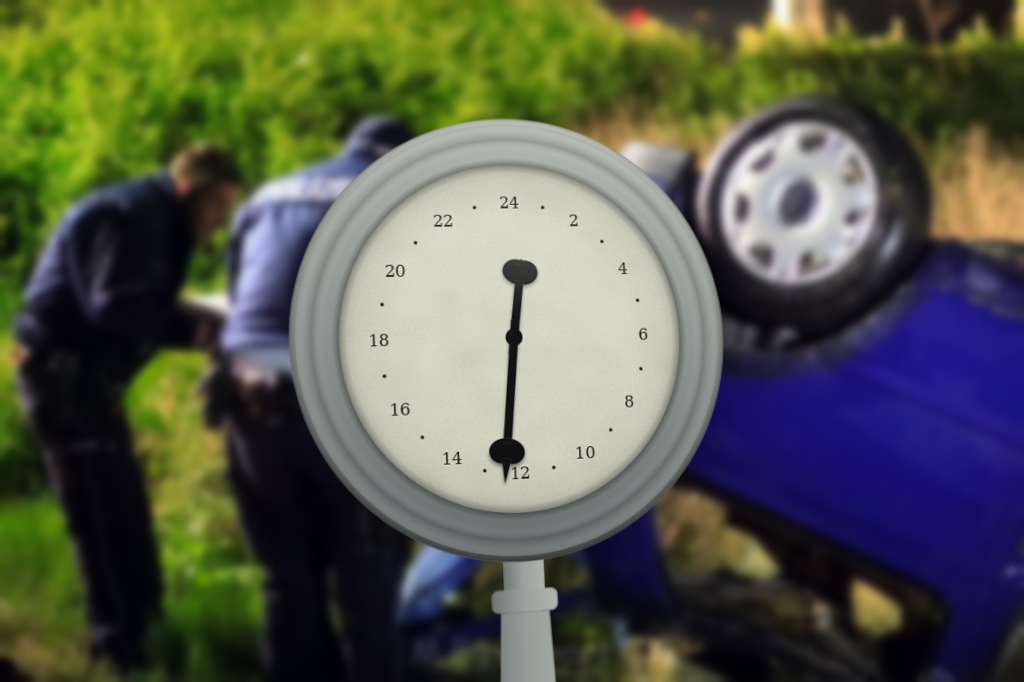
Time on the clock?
0:31
